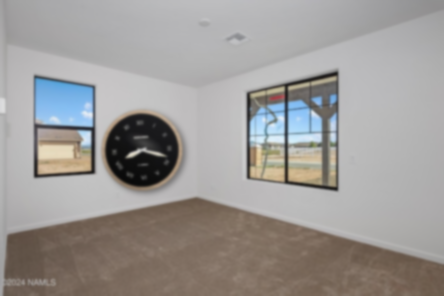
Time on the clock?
8:18
